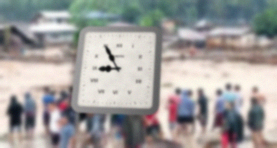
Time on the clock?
8:55
